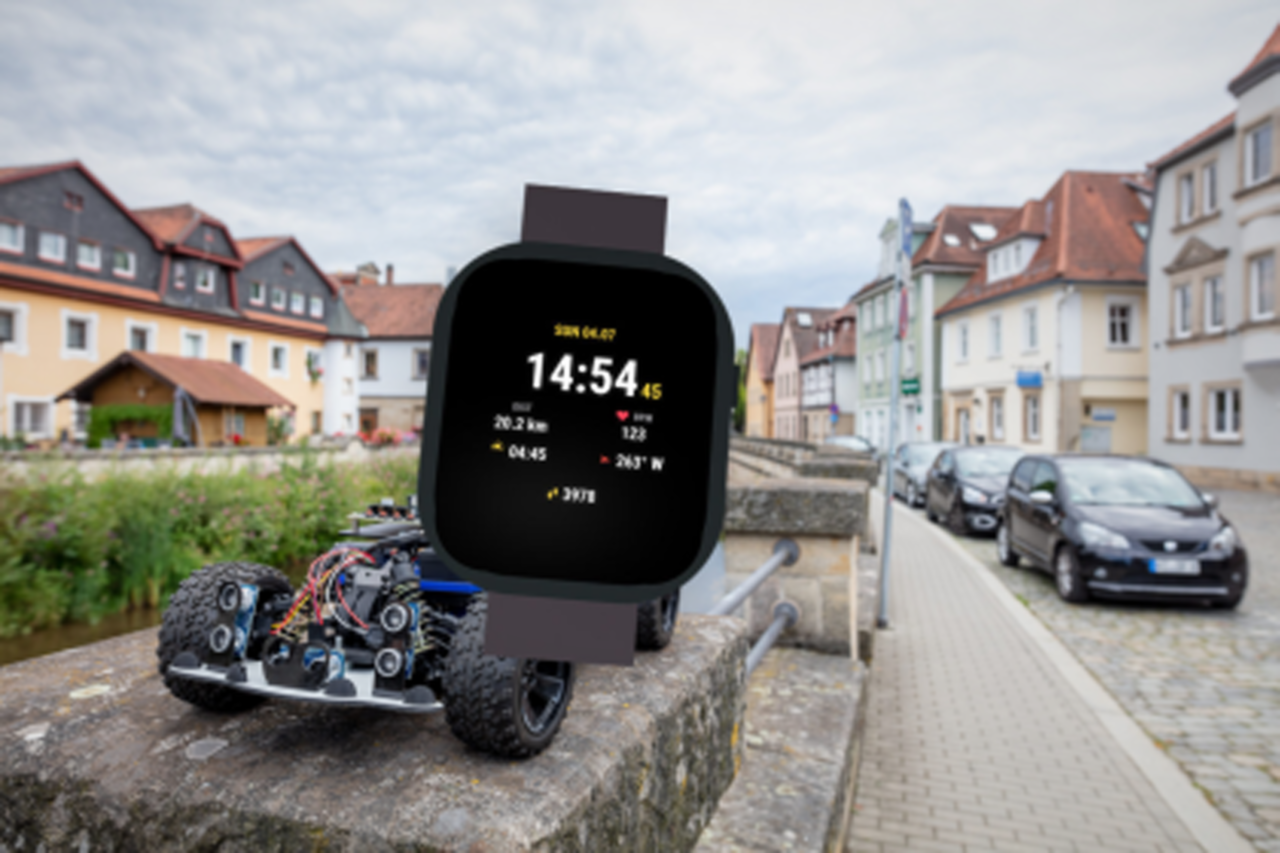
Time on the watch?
14:54
